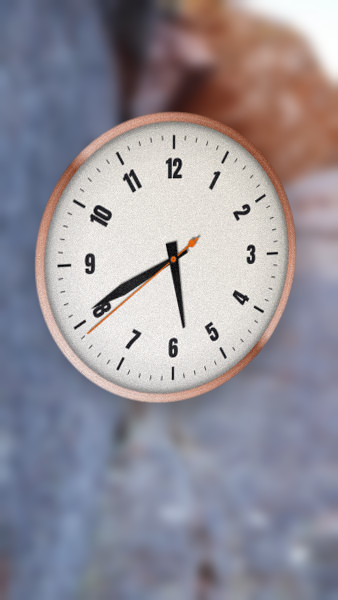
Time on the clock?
5:40:39
